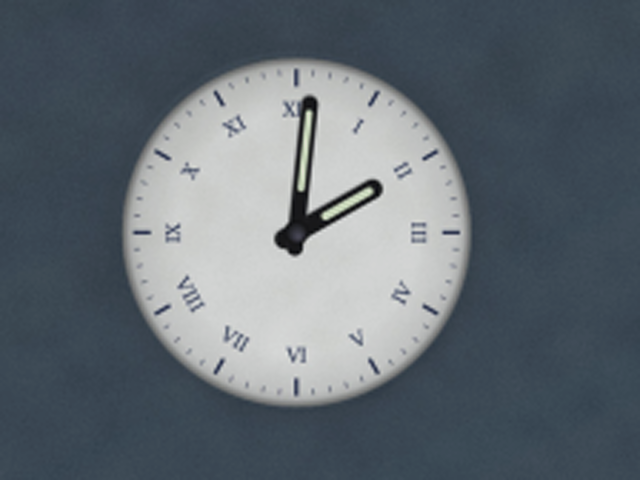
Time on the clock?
2:01
